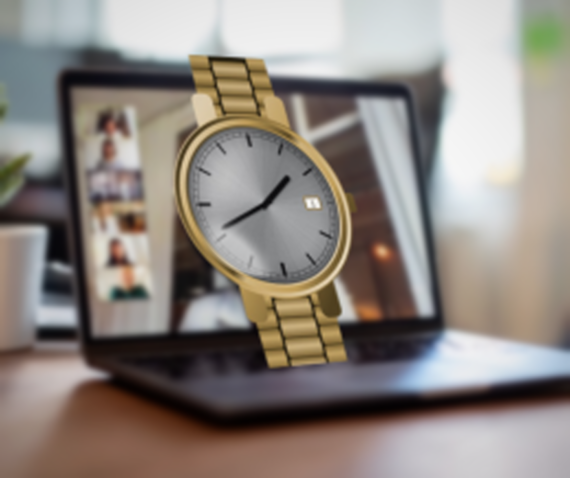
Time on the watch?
1:41
